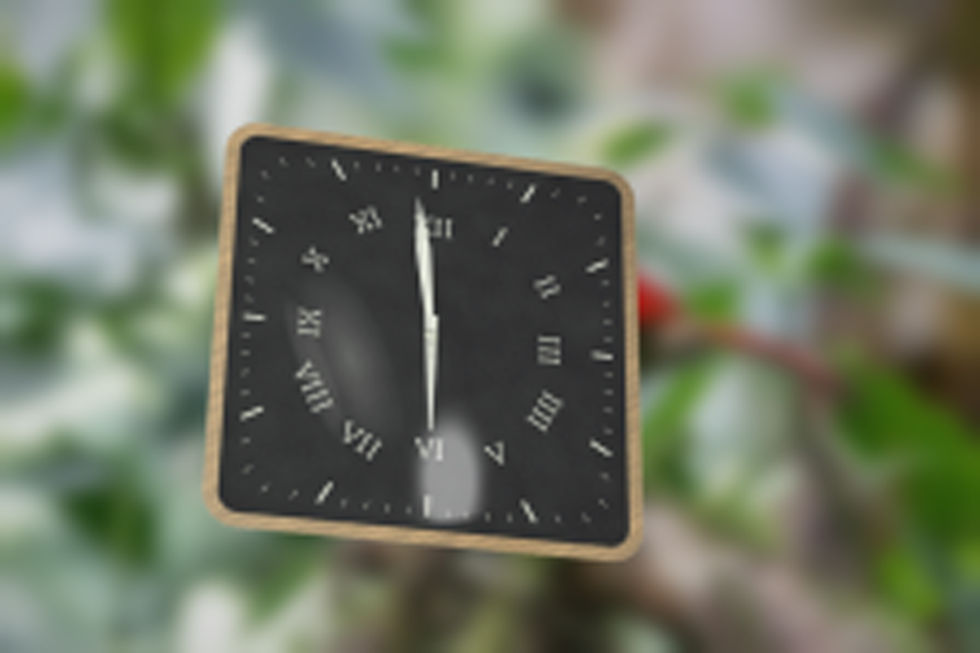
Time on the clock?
5:59
